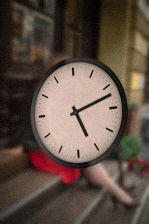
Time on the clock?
5:12
